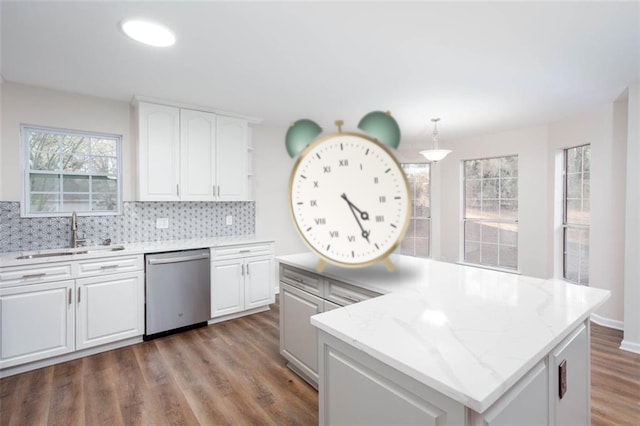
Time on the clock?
4:26
